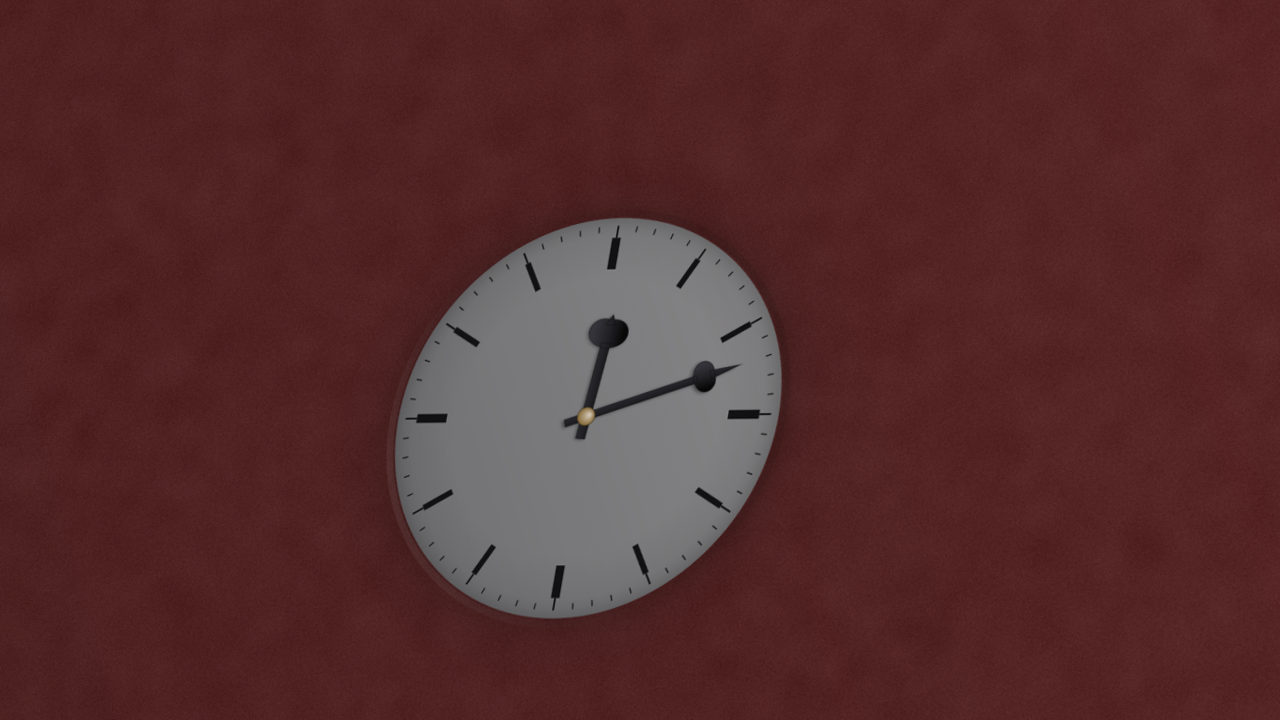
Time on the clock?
12:12
